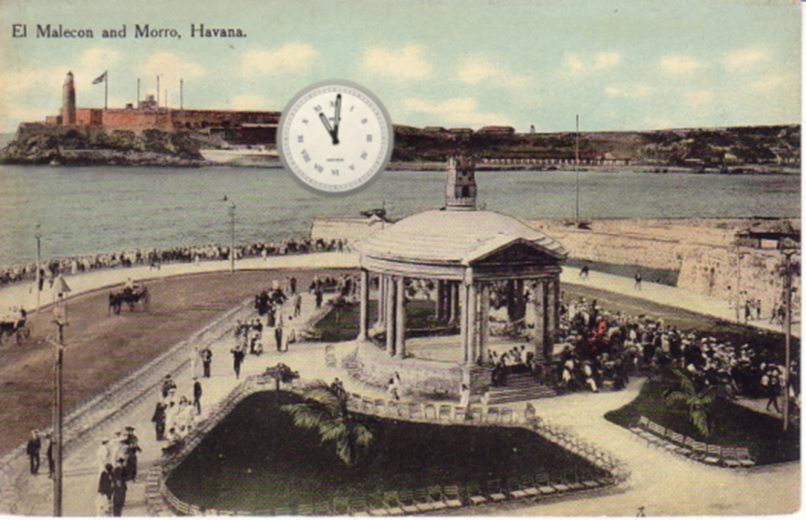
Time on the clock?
11:01
